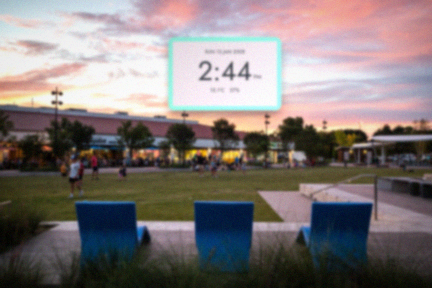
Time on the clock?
2:44
